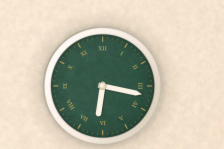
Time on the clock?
6:17
